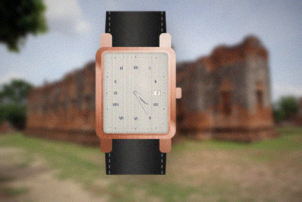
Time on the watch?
4:25
